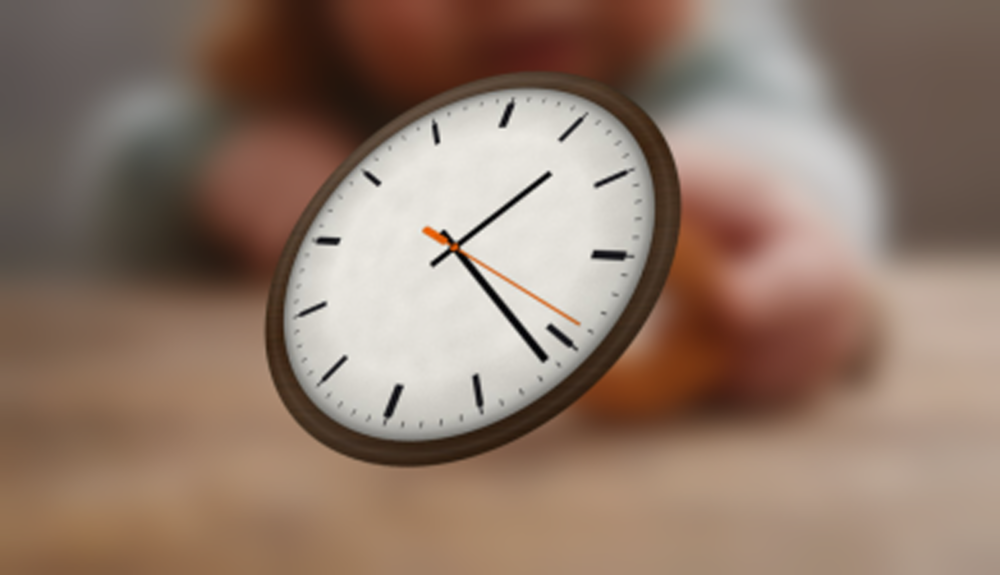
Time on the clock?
1:21:19
